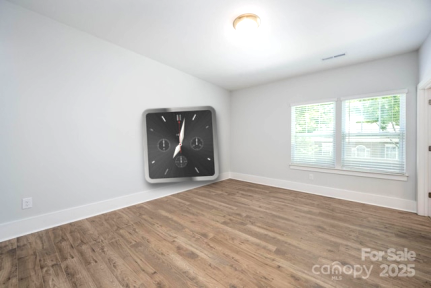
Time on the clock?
7:02
